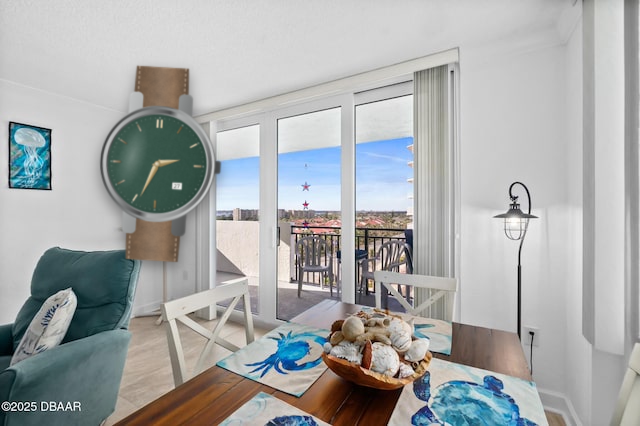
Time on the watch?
2:34
